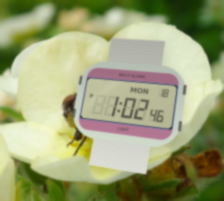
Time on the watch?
1:02:46
